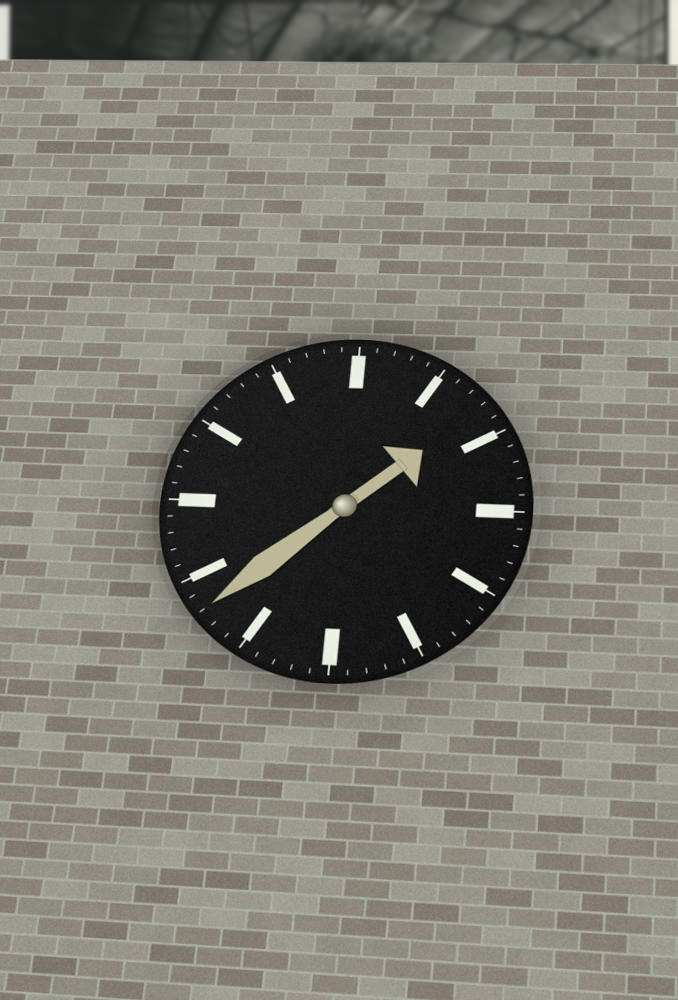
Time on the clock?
1:38
